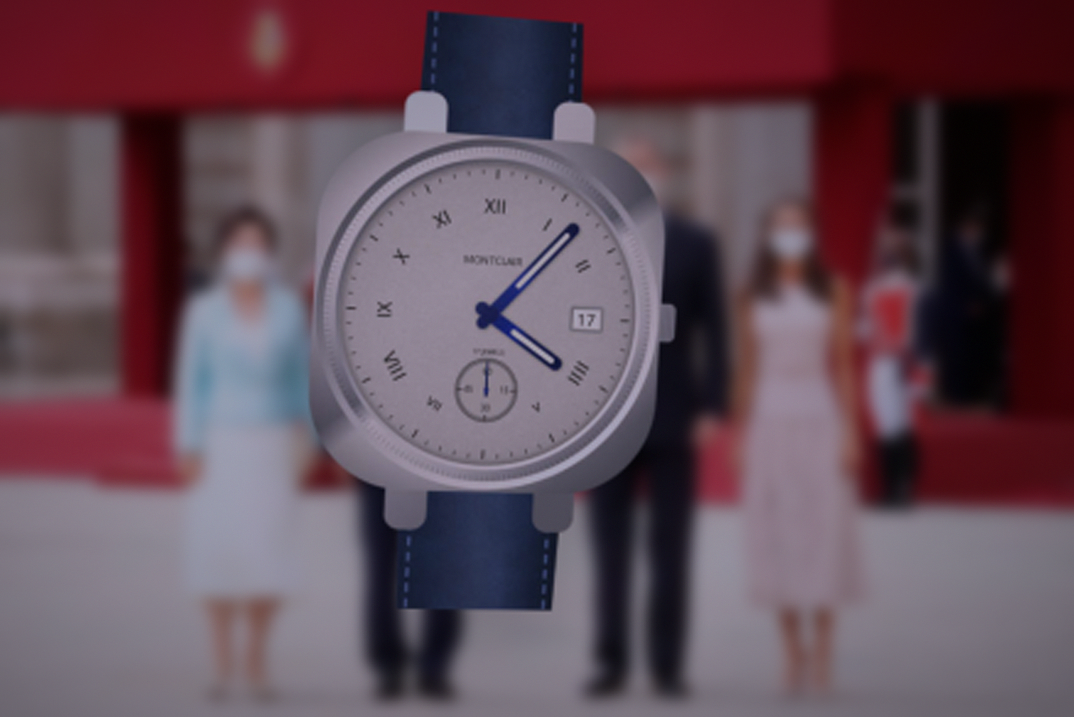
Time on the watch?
4:07
